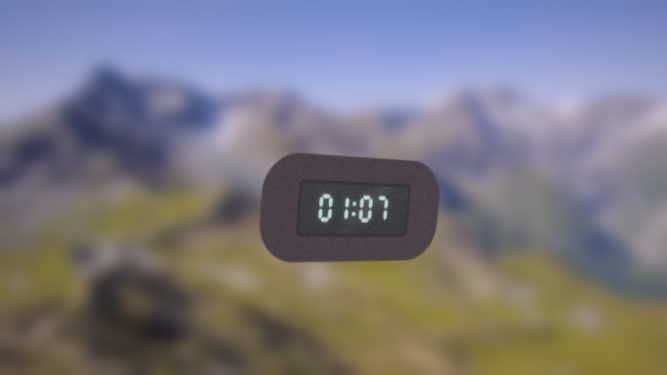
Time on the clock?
1:07
